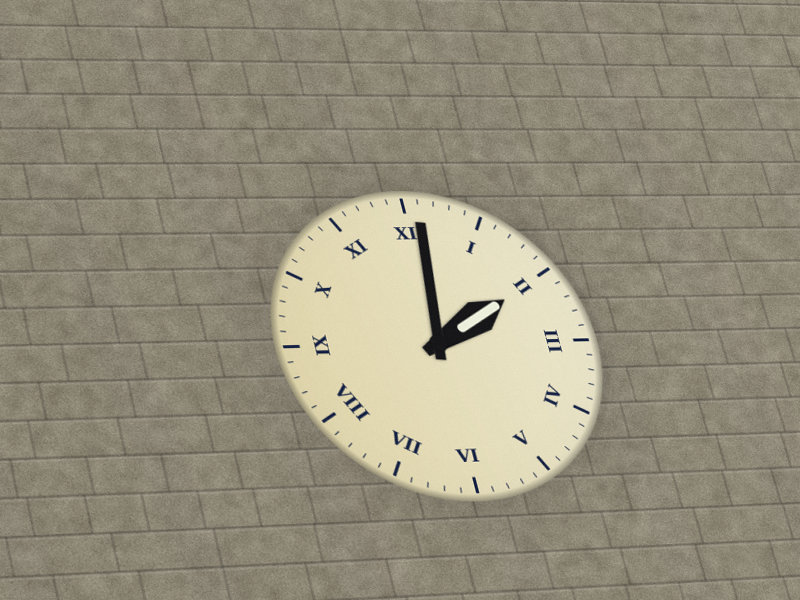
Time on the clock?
2:01
